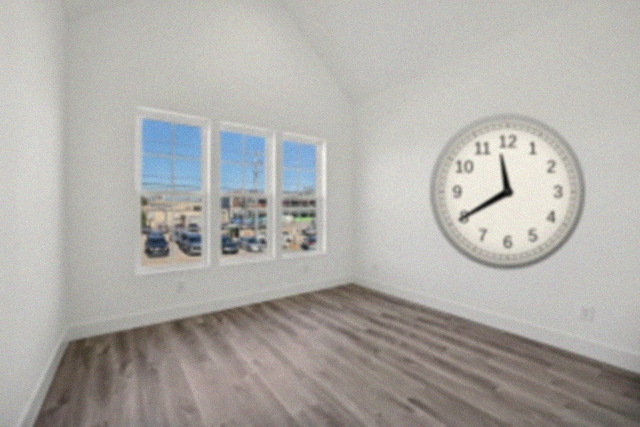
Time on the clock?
11:40
